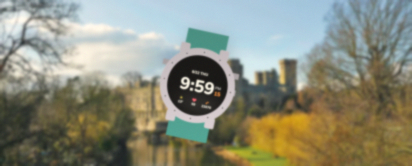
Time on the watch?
9:59
